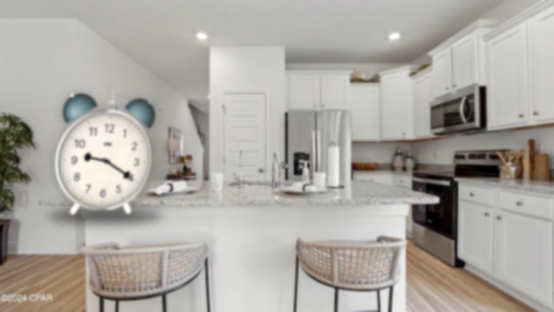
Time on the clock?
9:20
